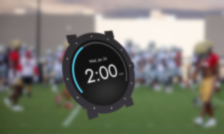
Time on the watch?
2:00
